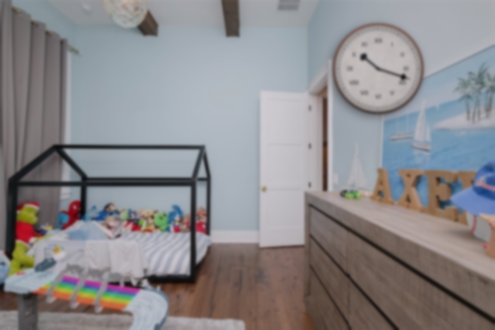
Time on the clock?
10:18
